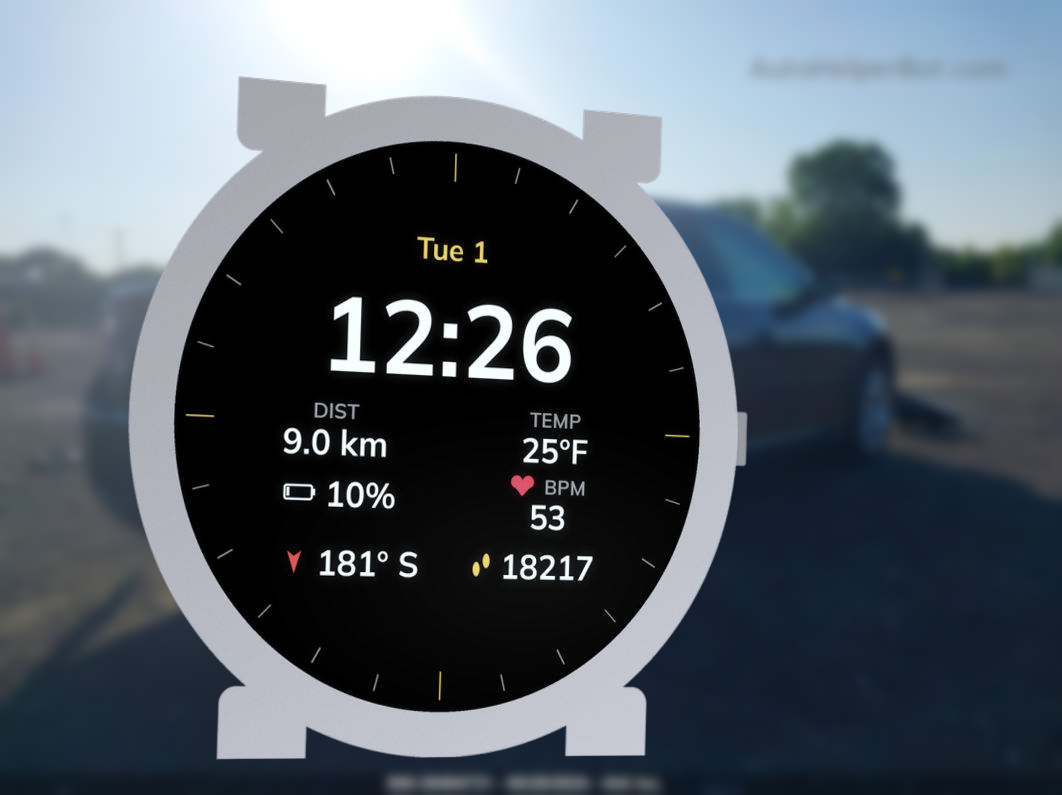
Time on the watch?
12:26
